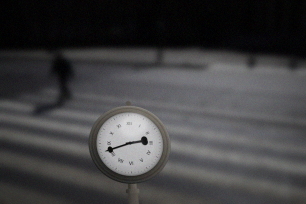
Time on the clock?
2:42
